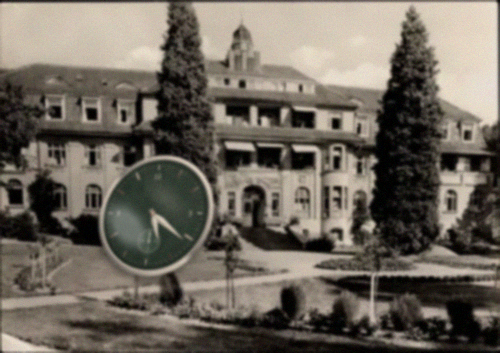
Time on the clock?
5:21
